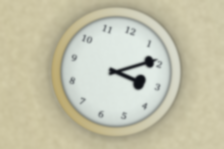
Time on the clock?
3:09
